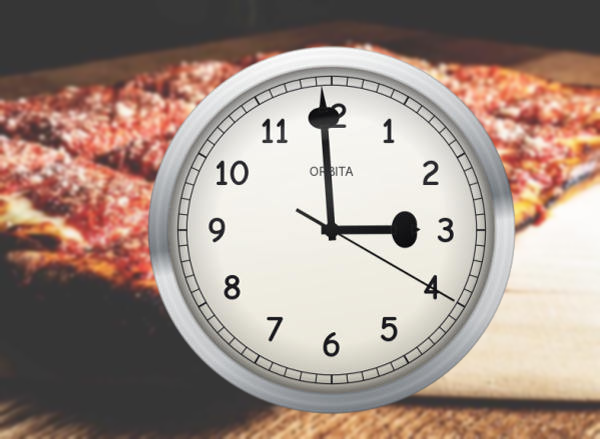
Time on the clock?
2:59:20
